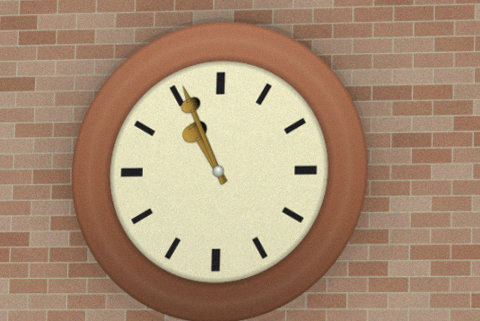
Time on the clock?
10:56
